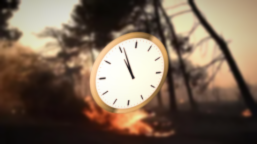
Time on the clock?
10:56
